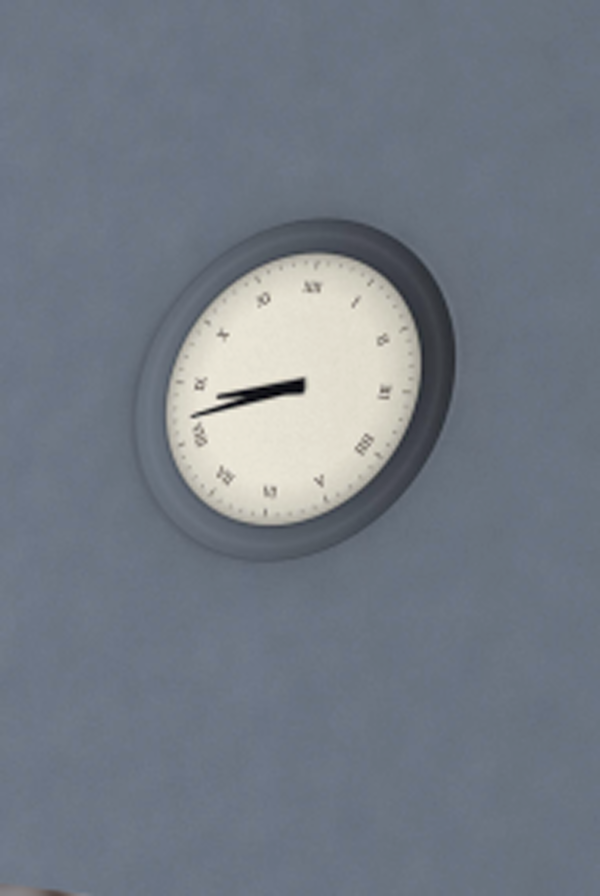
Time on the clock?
8:42
